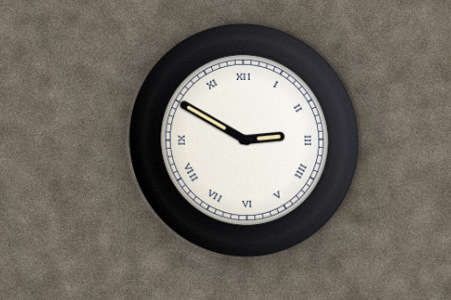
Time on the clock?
2:50
